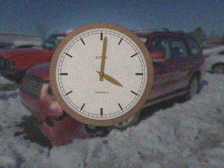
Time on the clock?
4:01
